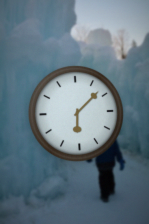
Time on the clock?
6:08
